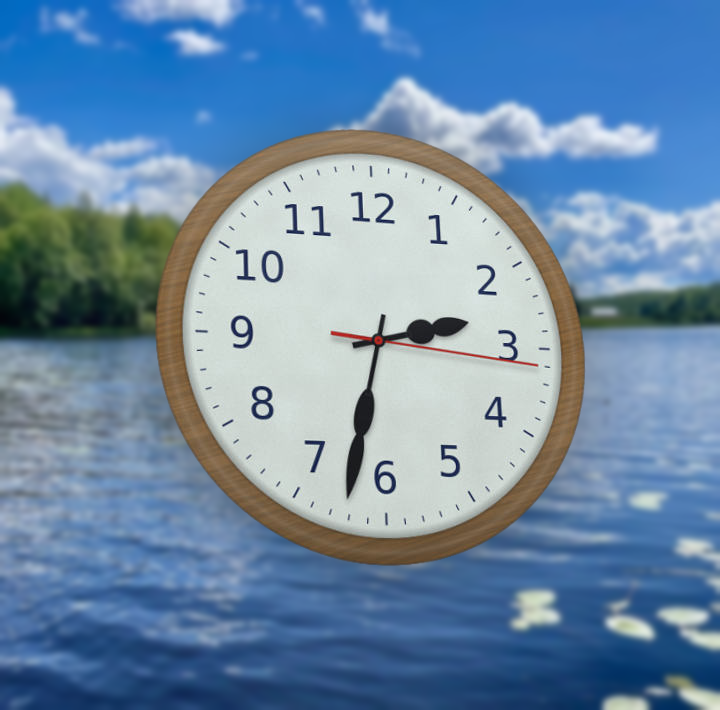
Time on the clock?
2:32:16
